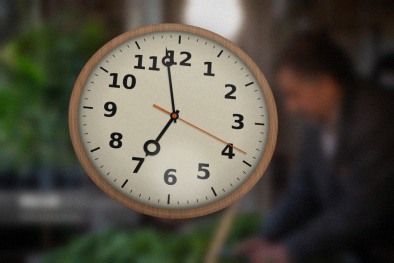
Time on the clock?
6:58:19
